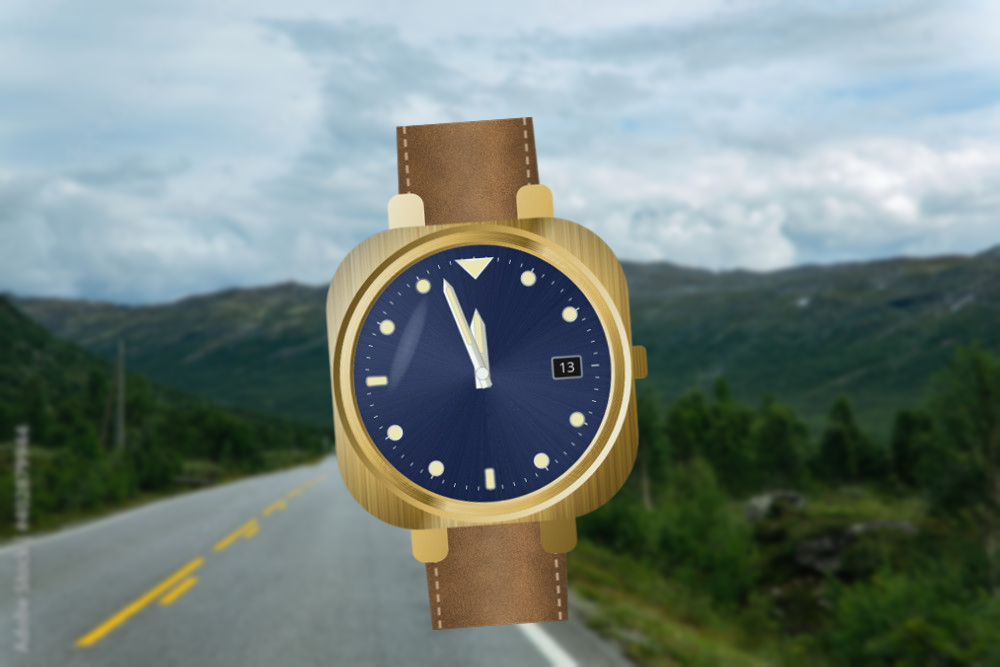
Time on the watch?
11:57
